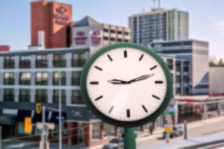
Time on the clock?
9:12
